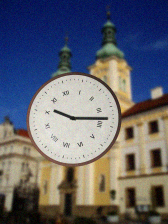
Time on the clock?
10:18
